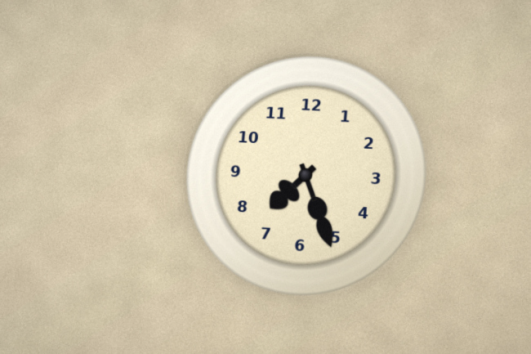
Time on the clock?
7:26
